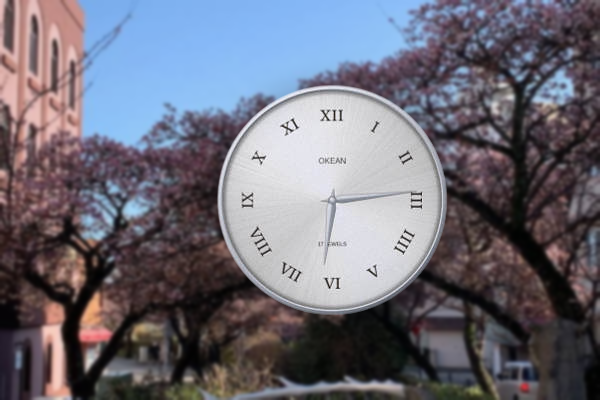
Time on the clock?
6:14
